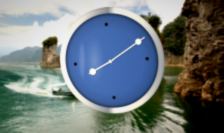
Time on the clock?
8:10
